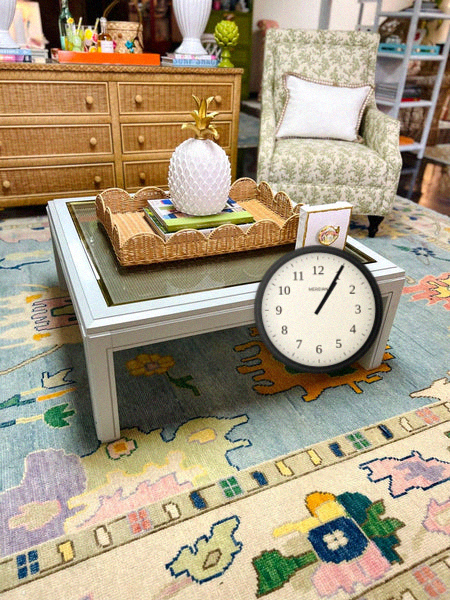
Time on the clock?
1:05
